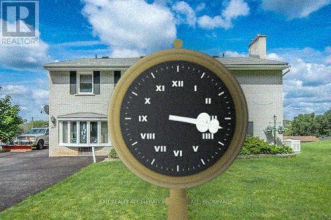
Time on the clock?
3:17
